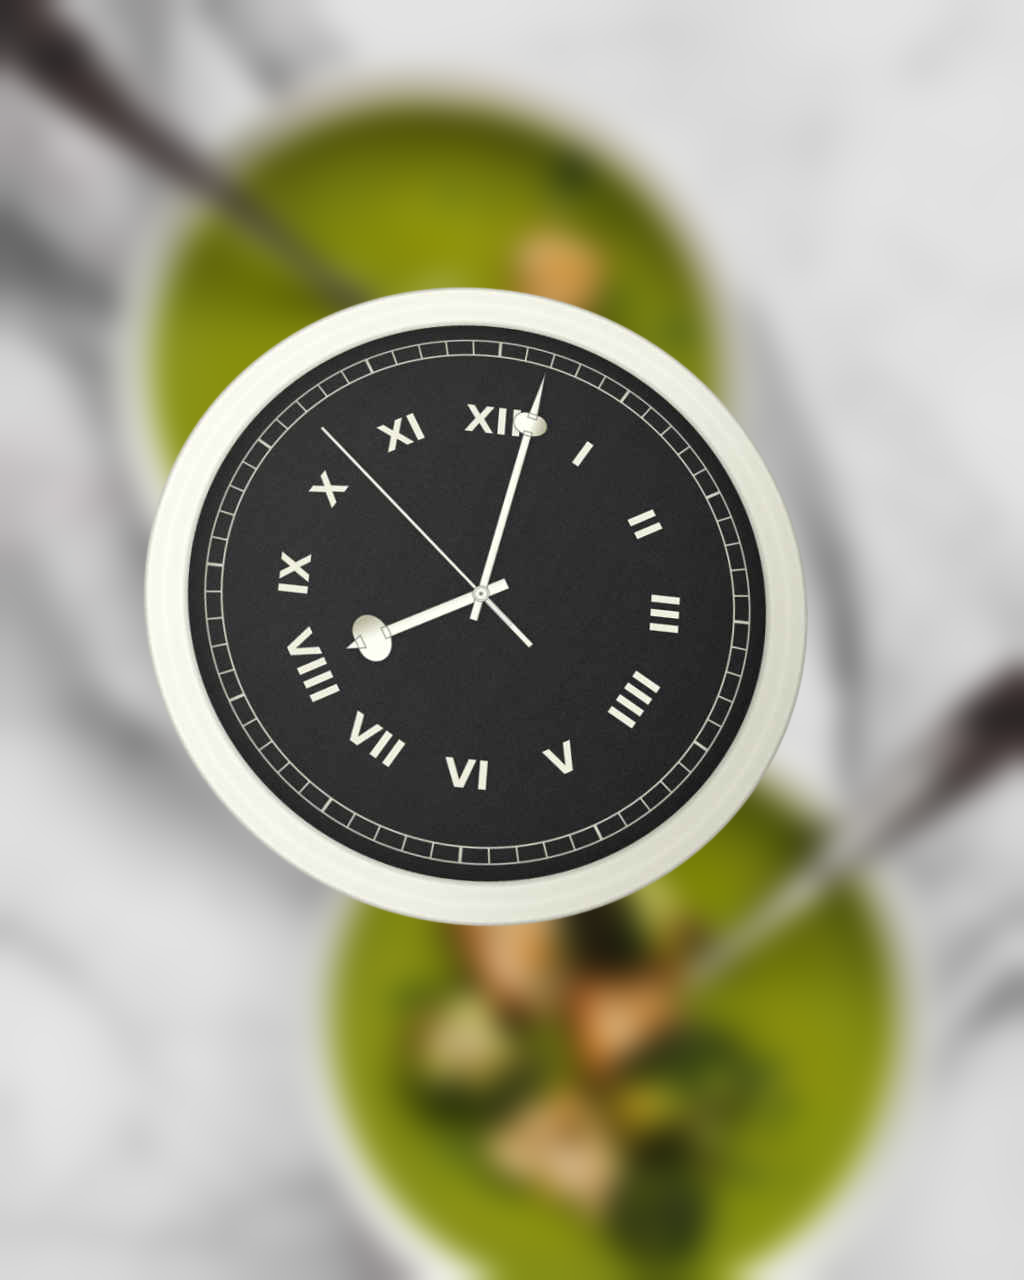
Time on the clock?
8:01:52
